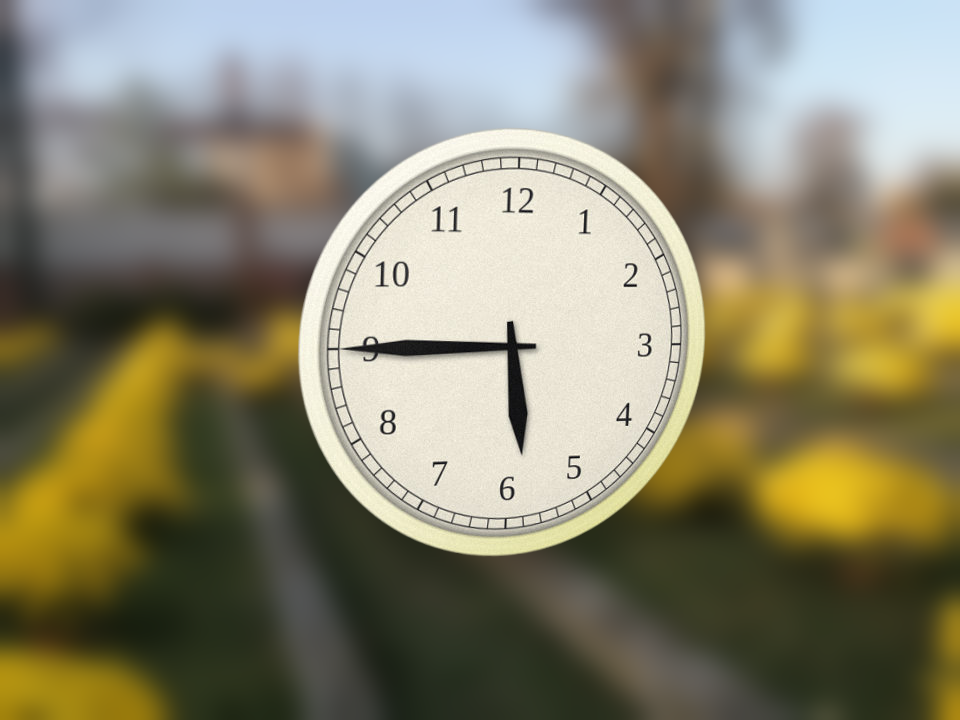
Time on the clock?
5:45
